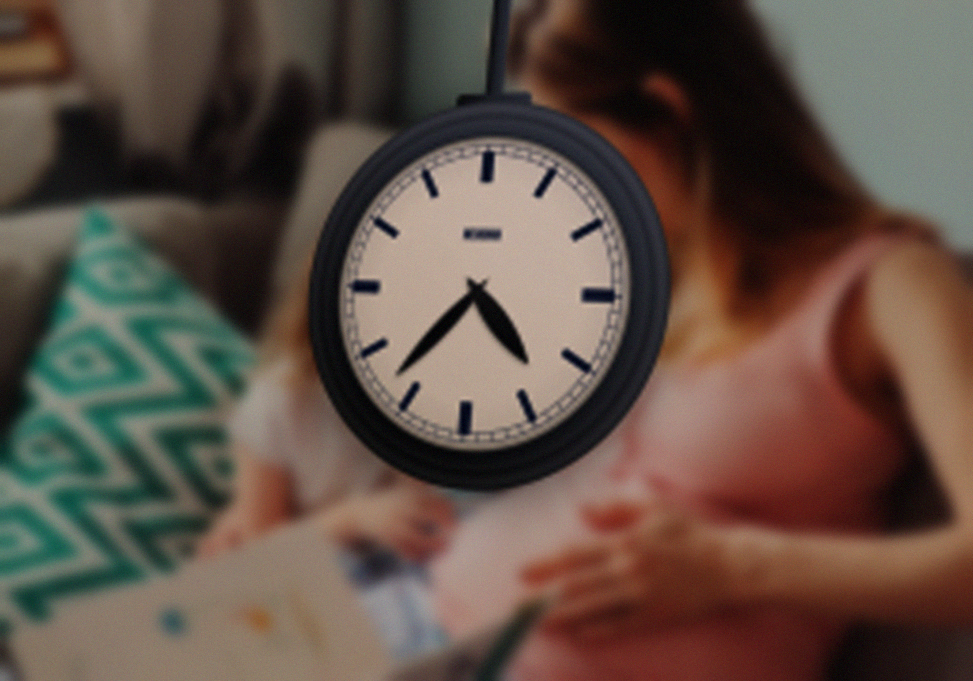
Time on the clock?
4:37
